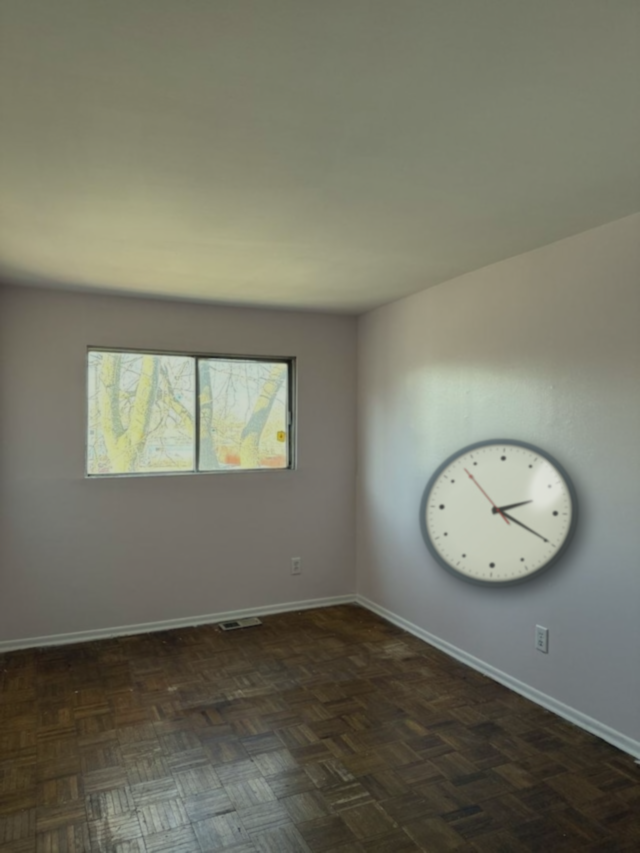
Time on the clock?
2:19:53
